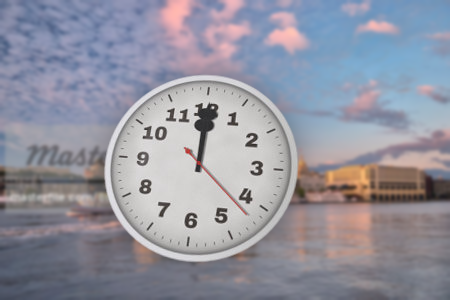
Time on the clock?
12:00:22
